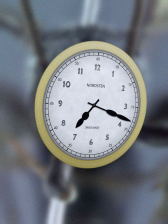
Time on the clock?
7:18
